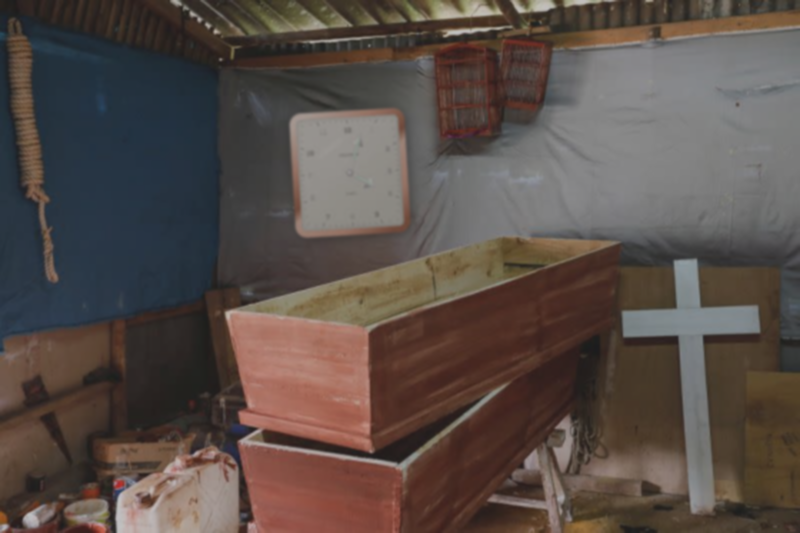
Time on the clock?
4:03
